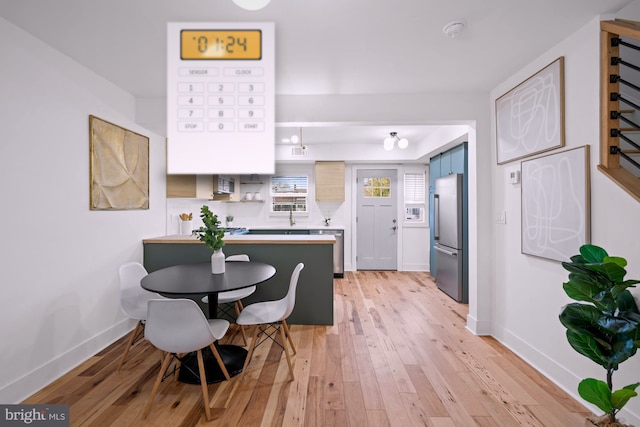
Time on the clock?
1:24
